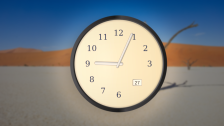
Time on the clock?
9:04
